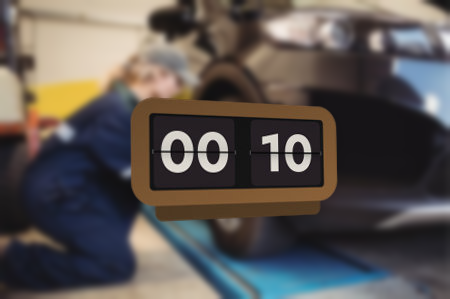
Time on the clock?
0:10
